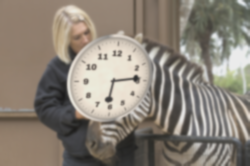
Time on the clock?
6:14
